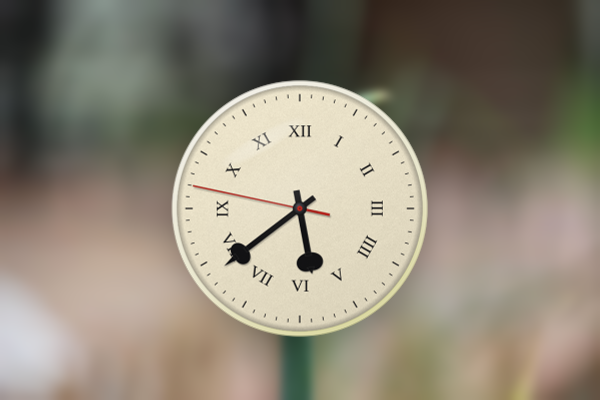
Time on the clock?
5:38:47
